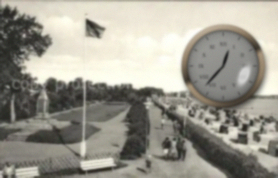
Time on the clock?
12:37
